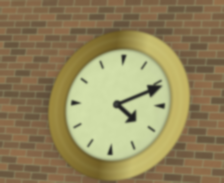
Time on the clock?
4:11
